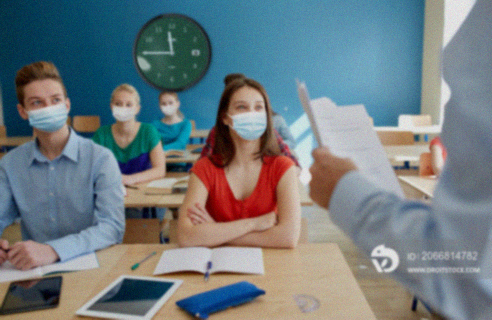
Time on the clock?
11:45
